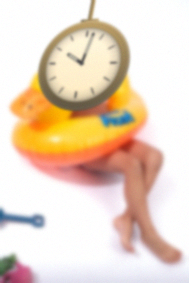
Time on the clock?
10:02
